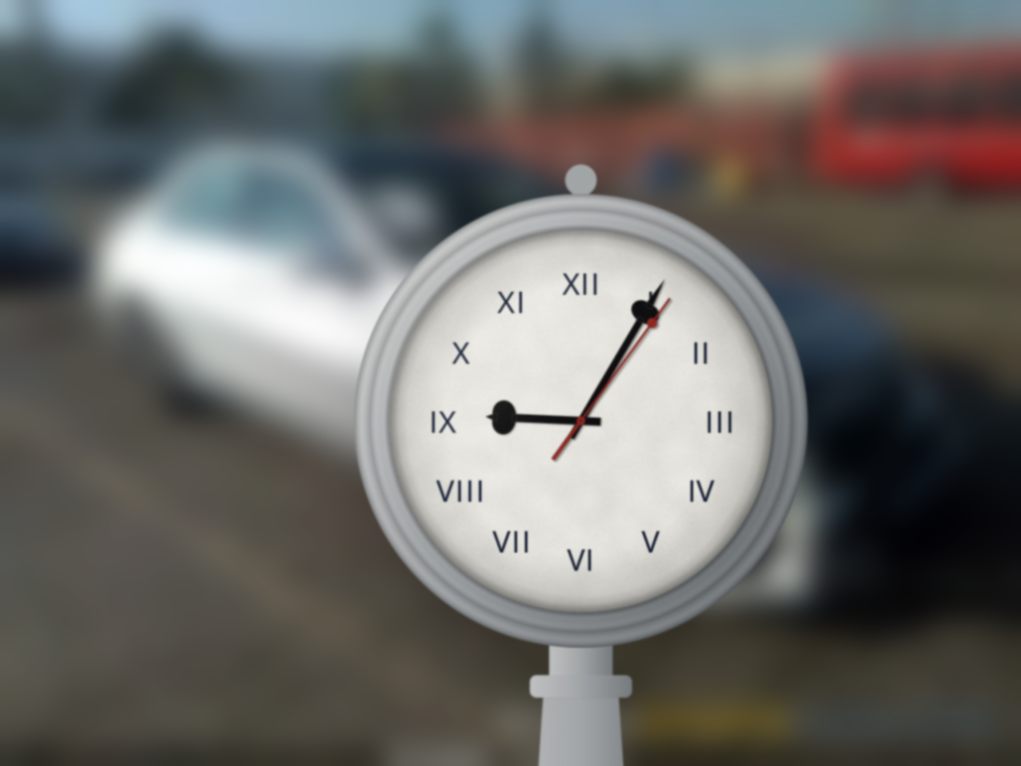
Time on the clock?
9:05:06
